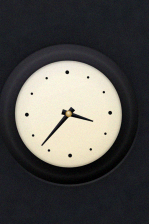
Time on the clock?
3:37
